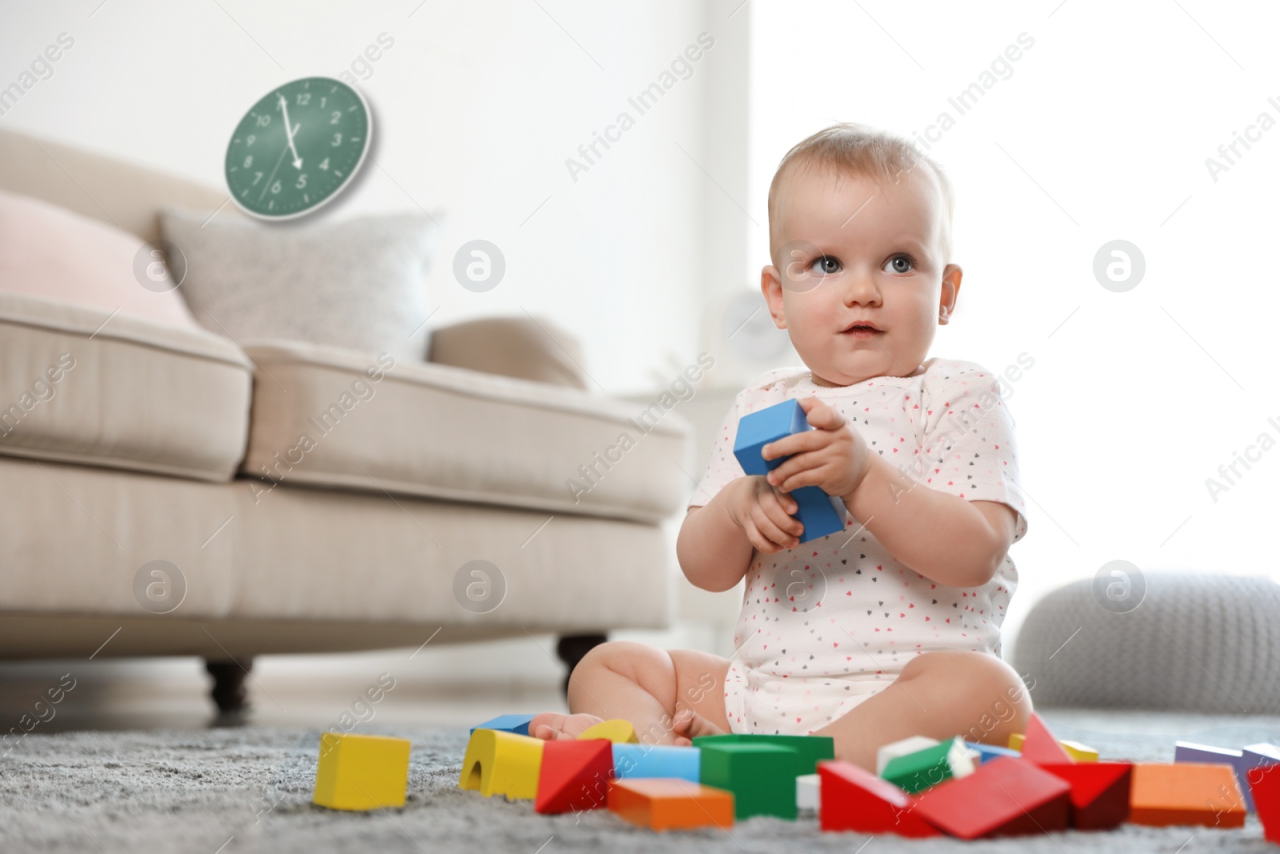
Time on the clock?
4:55:32
